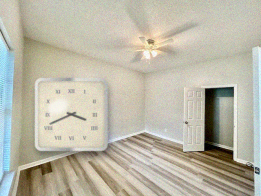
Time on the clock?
3:41
